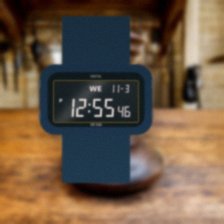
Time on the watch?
12:55:46
